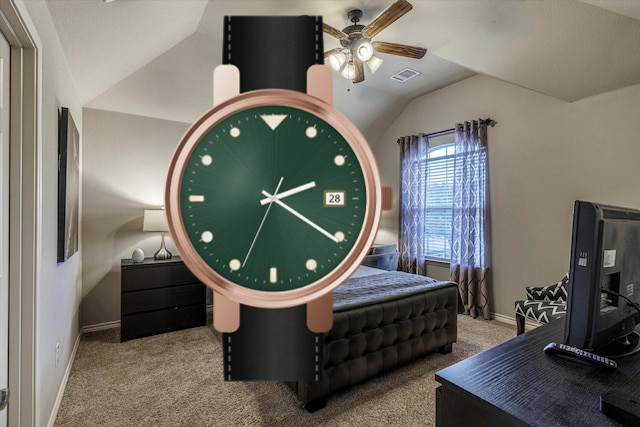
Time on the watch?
2:20:34
